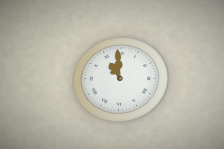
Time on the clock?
10:59
